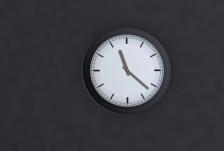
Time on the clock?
11:22
